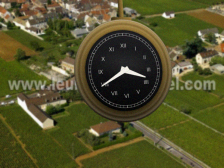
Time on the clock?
3:40
